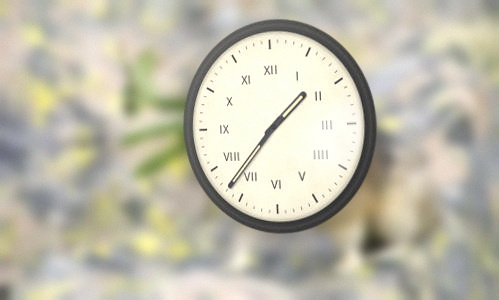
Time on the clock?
1:37
